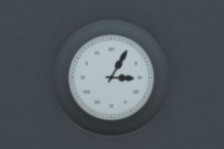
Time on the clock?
3:05
